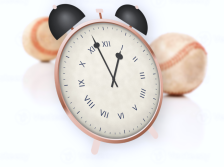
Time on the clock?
12:57
